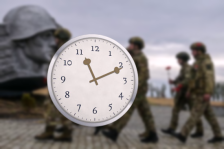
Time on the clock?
11:11
